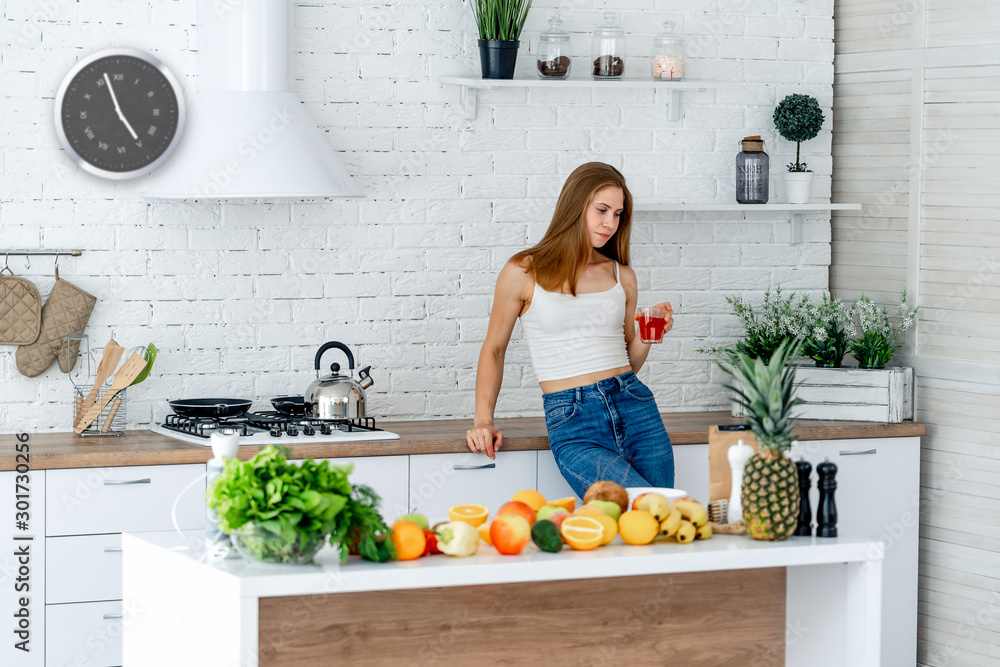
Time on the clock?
4:57
